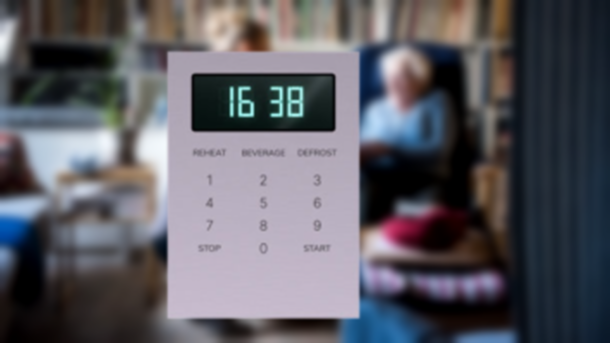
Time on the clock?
16:38
